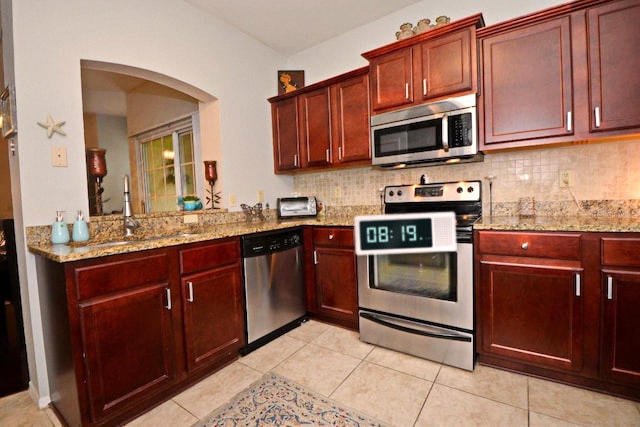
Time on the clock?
8:19
